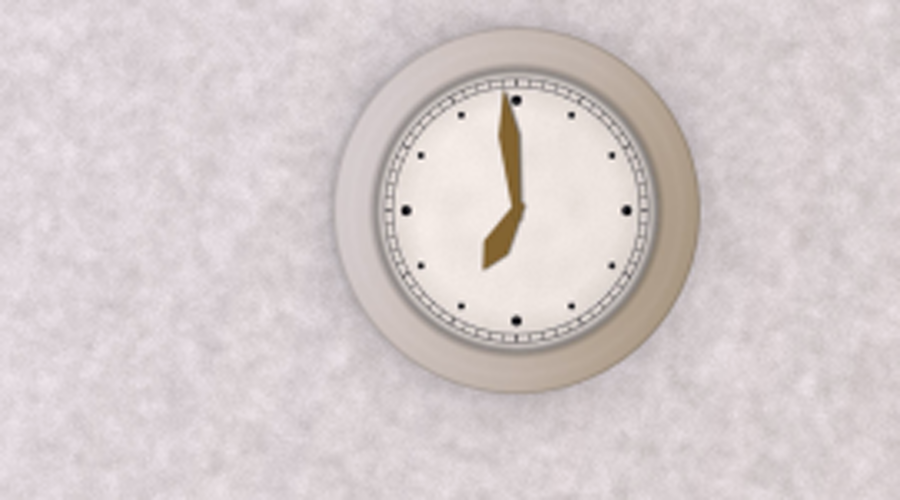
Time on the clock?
6:59
